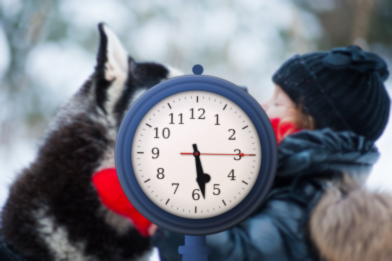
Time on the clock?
5:28:15
